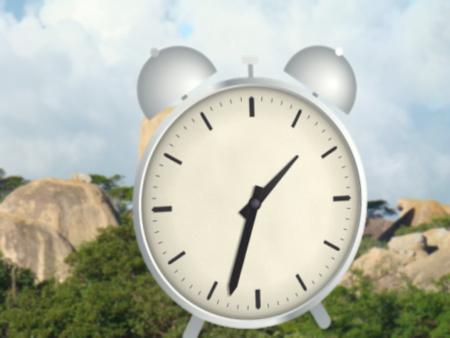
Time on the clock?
1:33
